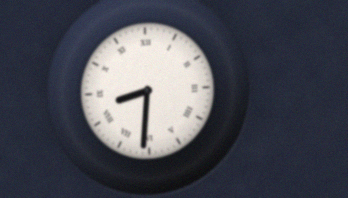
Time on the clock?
8:31
